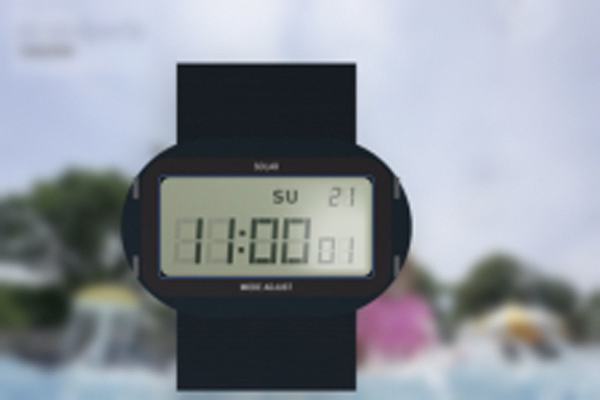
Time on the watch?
11:00:01
